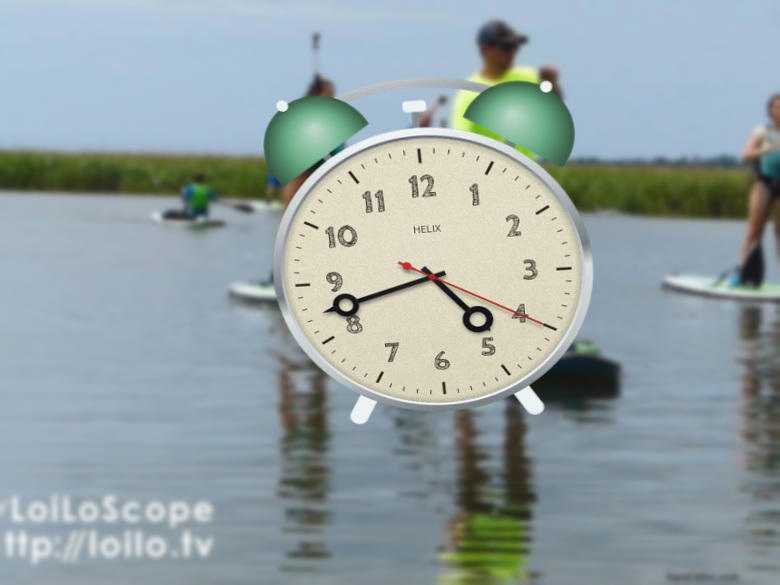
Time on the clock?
4:42:20
